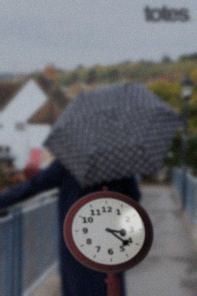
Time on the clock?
3:22
